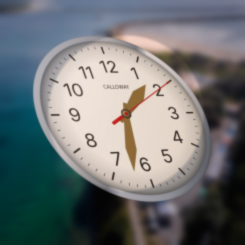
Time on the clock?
1:32:10
